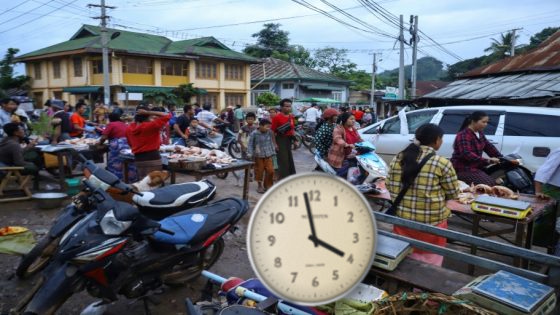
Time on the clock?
3:58
